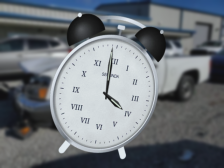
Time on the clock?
3:59
